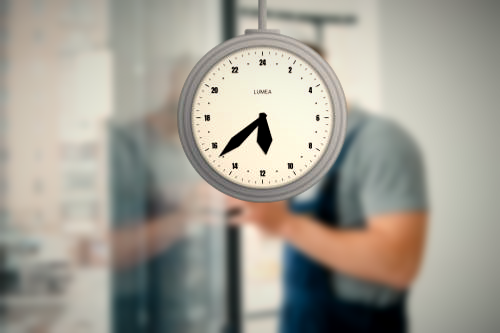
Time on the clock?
11:38
